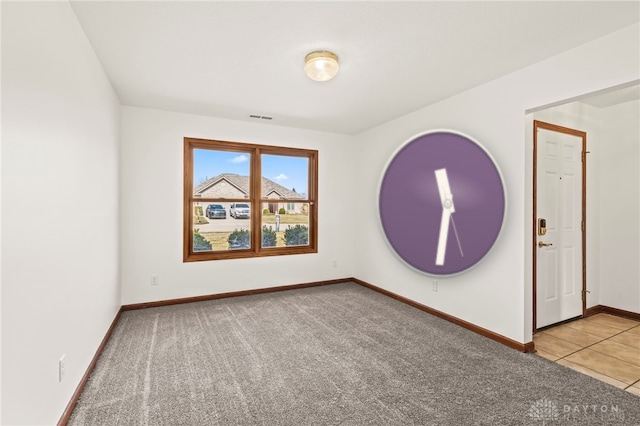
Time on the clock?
11:31:27
